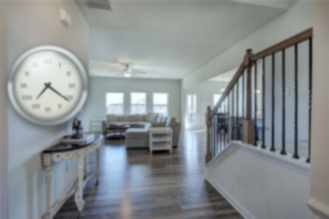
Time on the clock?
7:21
